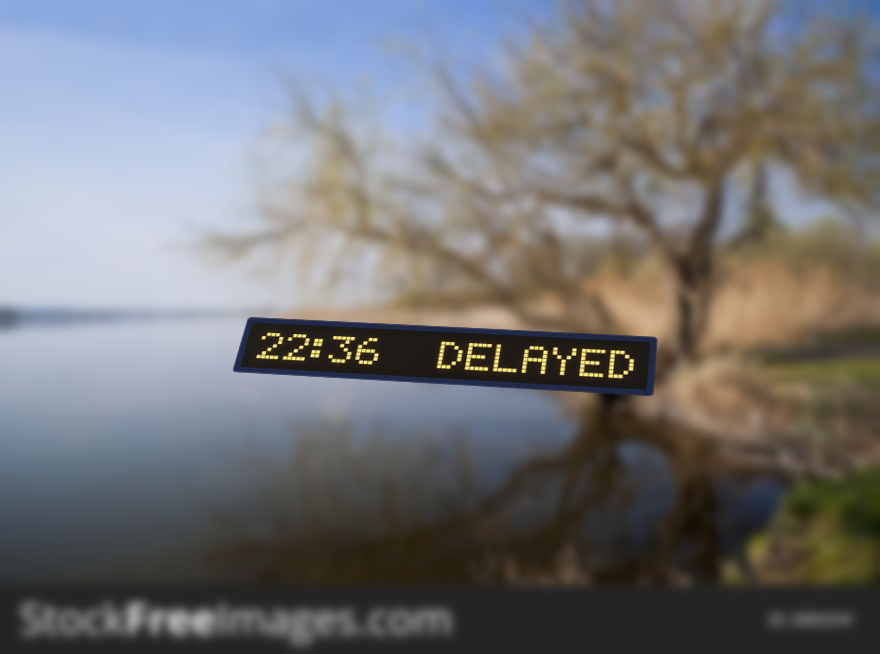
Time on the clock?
22:36
